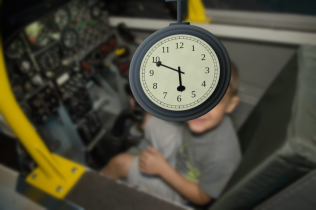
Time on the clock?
5:49
